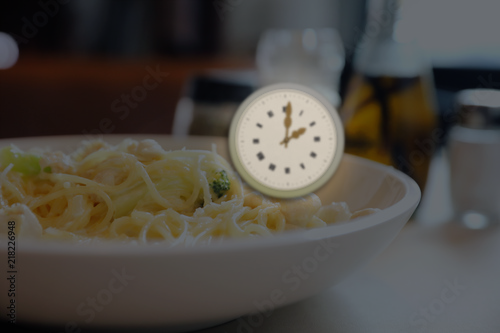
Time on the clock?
2:01
